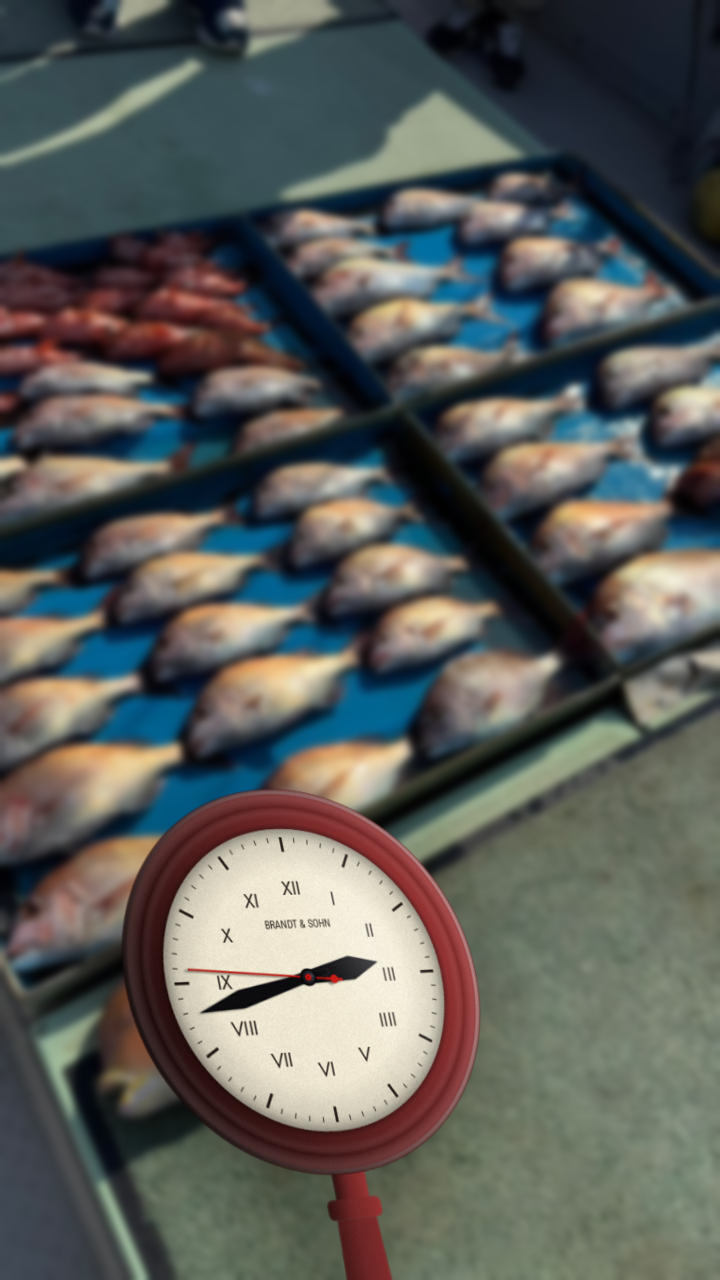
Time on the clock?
2:42:46
